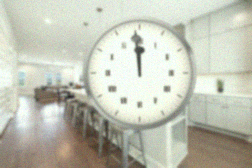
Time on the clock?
11:59
